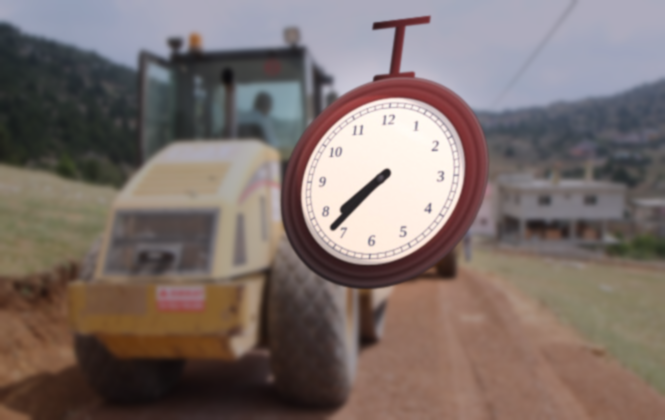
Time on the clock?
7:37
